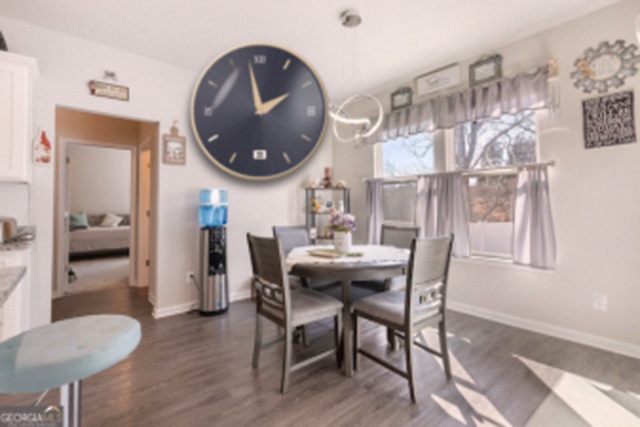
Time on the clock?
1:58
